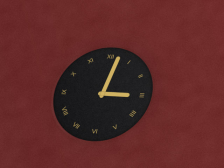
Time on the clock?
3:02
